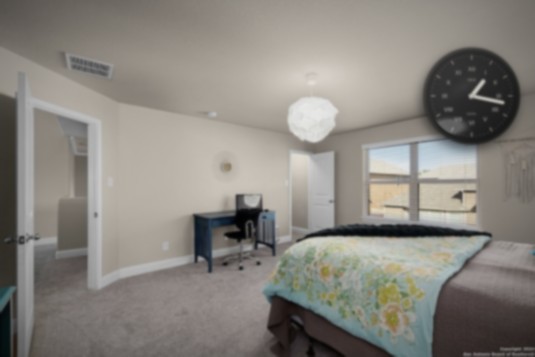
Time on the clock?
1:17
